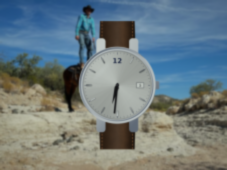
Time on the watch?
6:31
